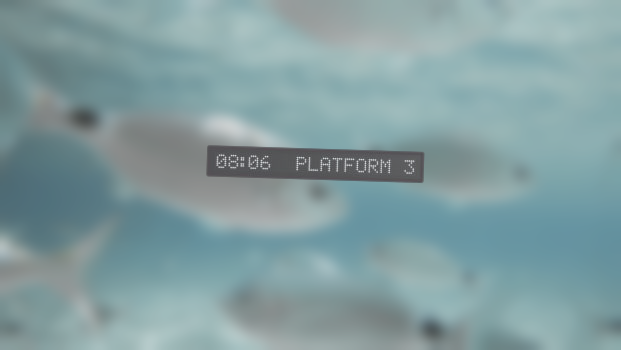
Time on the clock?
8:06
